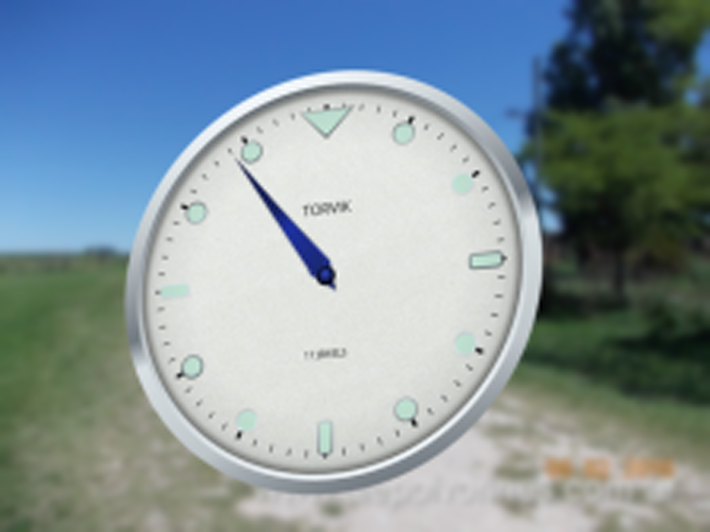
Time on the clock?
10:54
